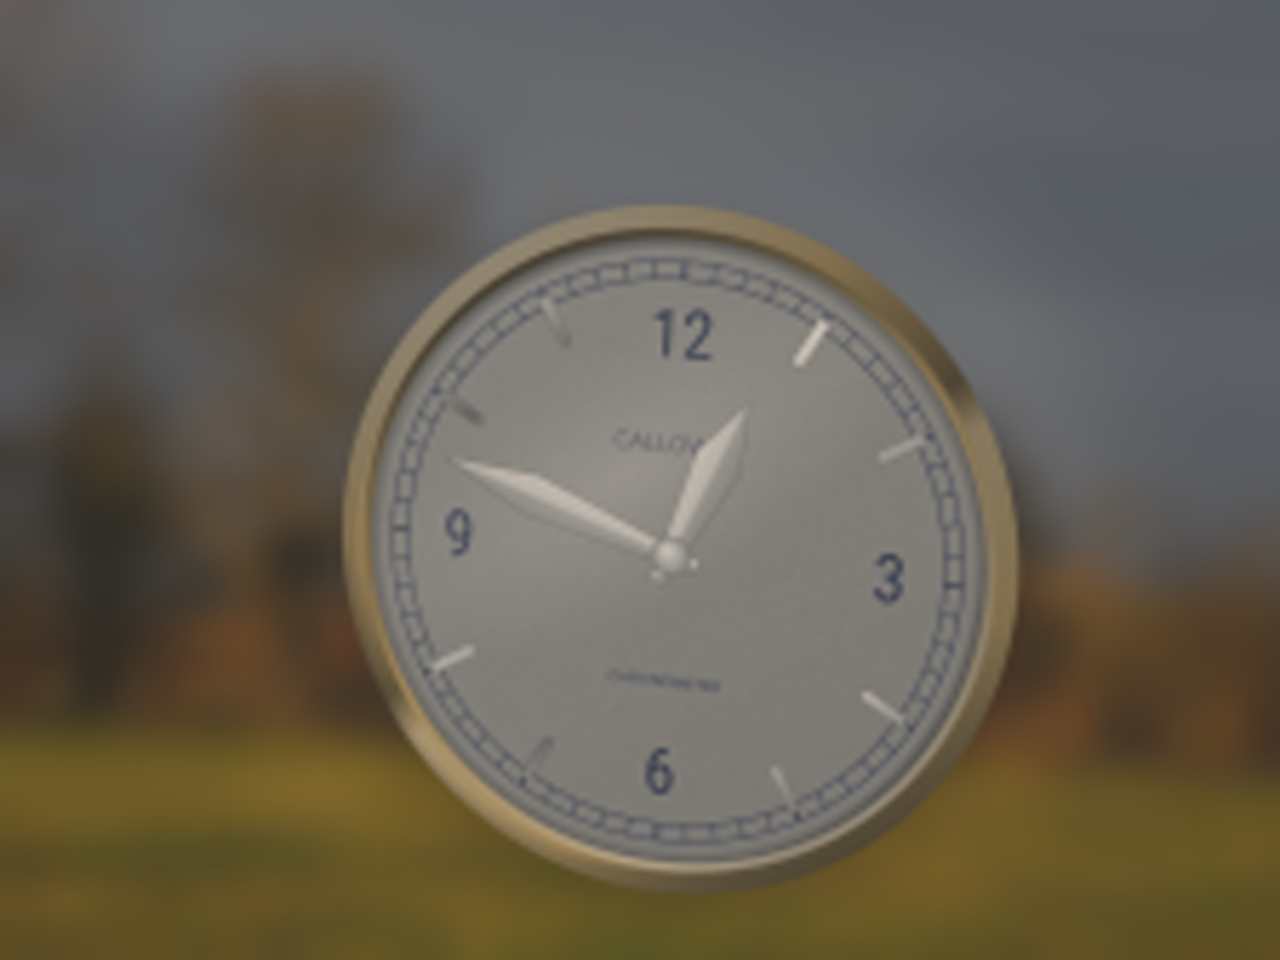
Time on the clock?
12:48
